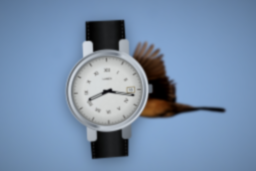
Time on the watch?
8:17
